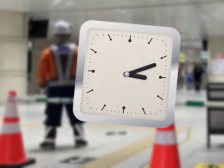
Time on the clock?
3:11
